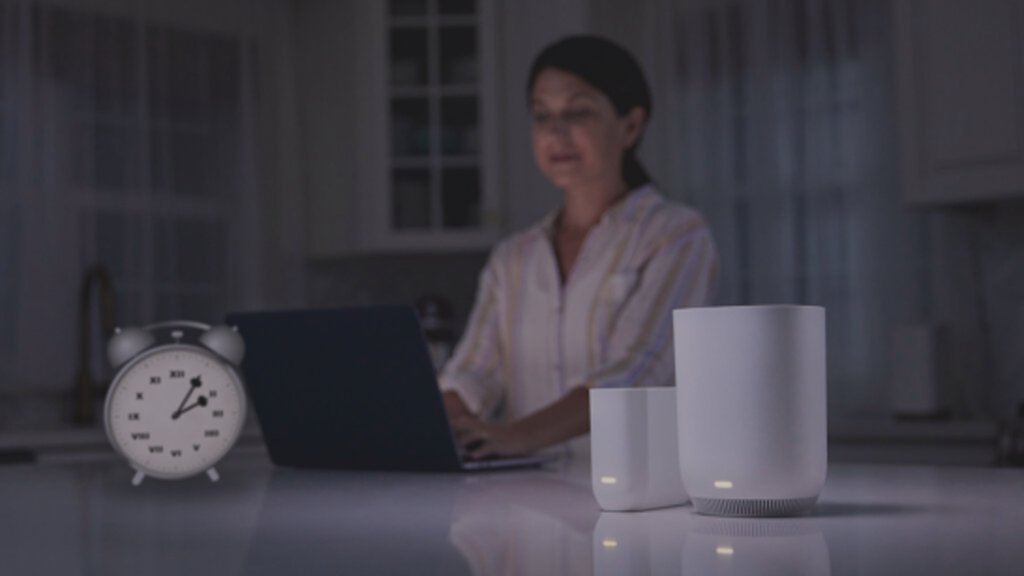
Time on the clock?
2:05
